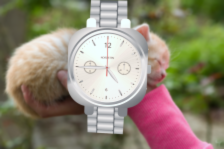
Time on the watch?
4:45
